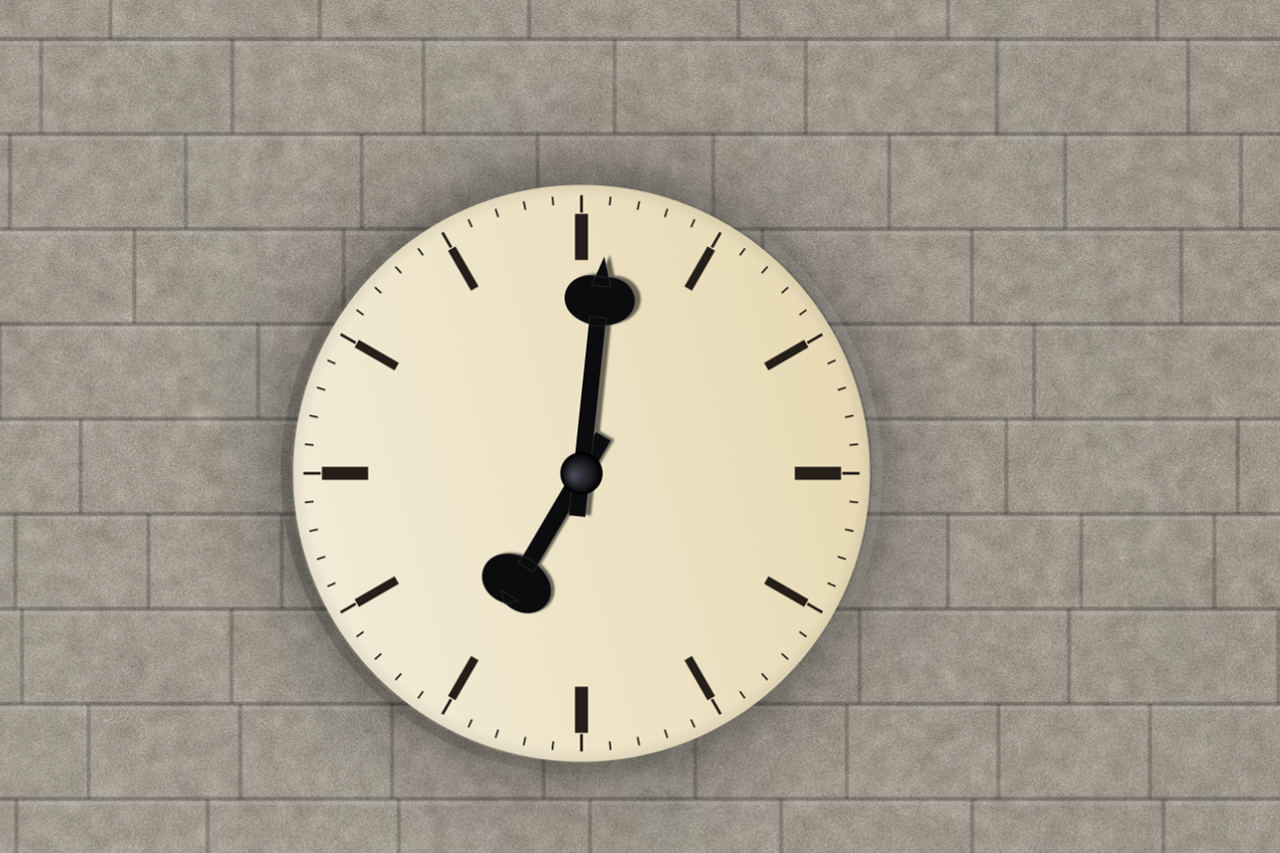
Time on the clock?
7:01
